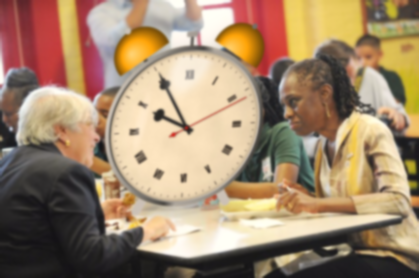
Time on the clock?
9:55:11
